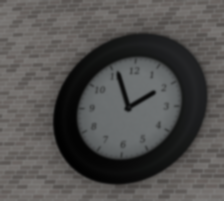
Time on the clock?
1:56
